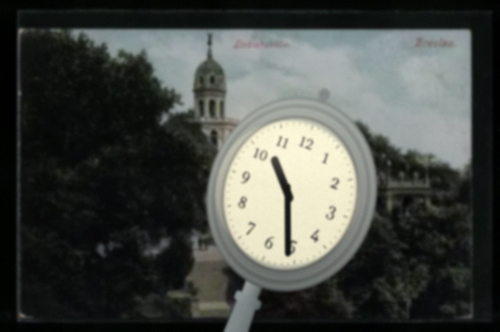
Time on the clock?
10:26
